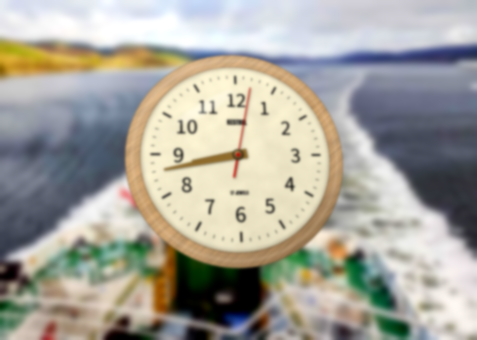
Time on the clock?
8:43:02
